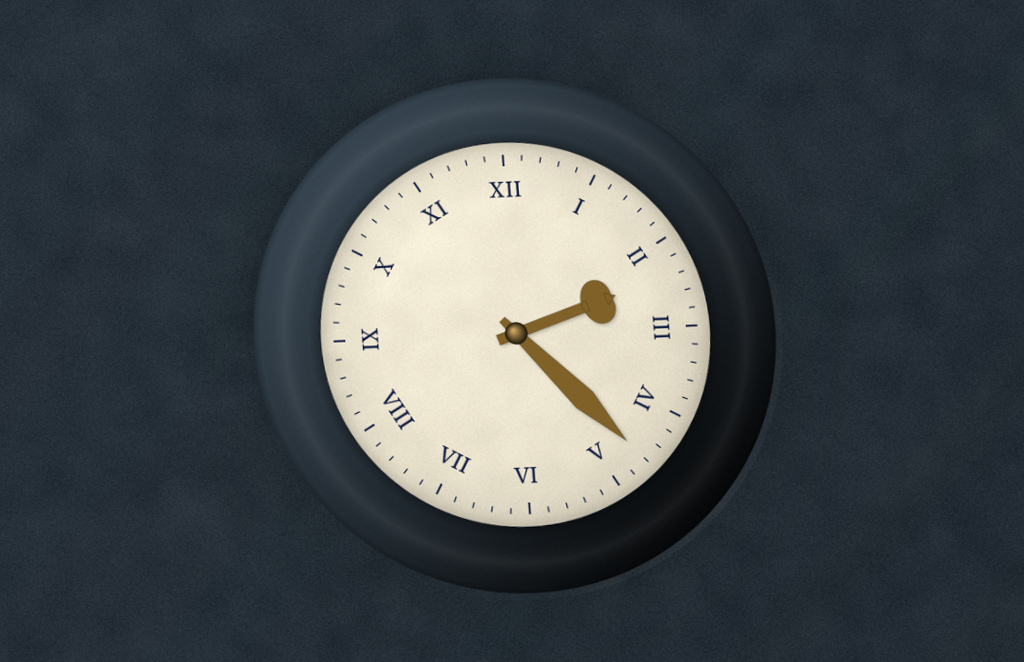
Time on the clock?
2:23
